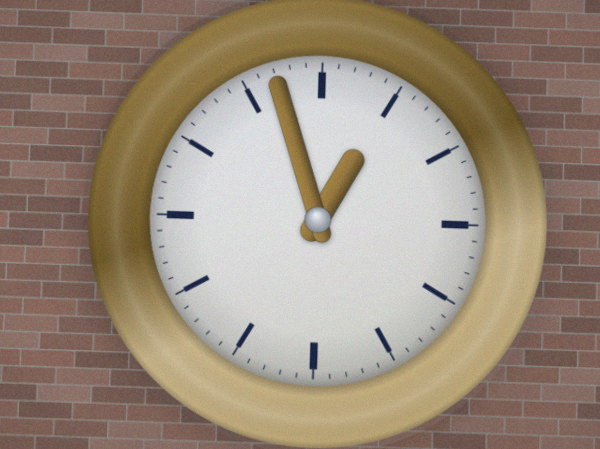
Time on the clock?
12:57
